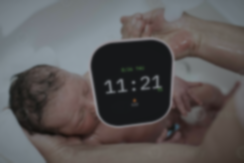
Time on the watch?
11:21
